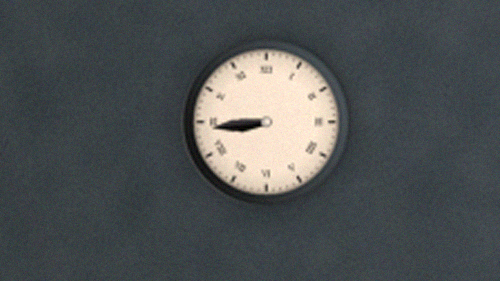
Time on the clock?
8:44
